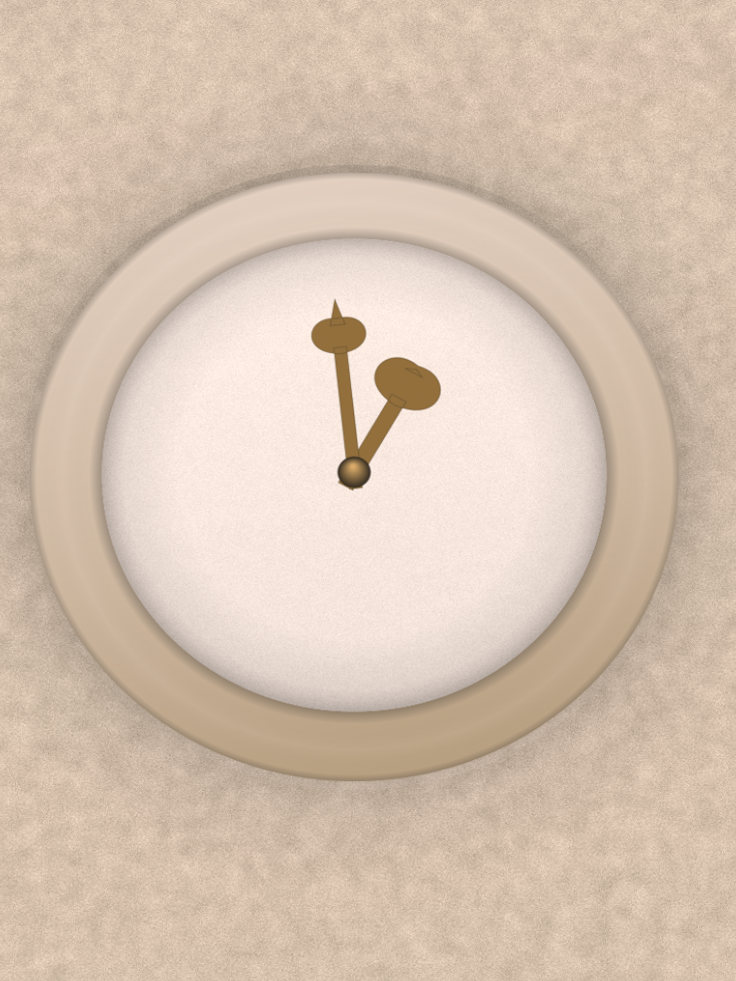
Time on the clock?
12:59
